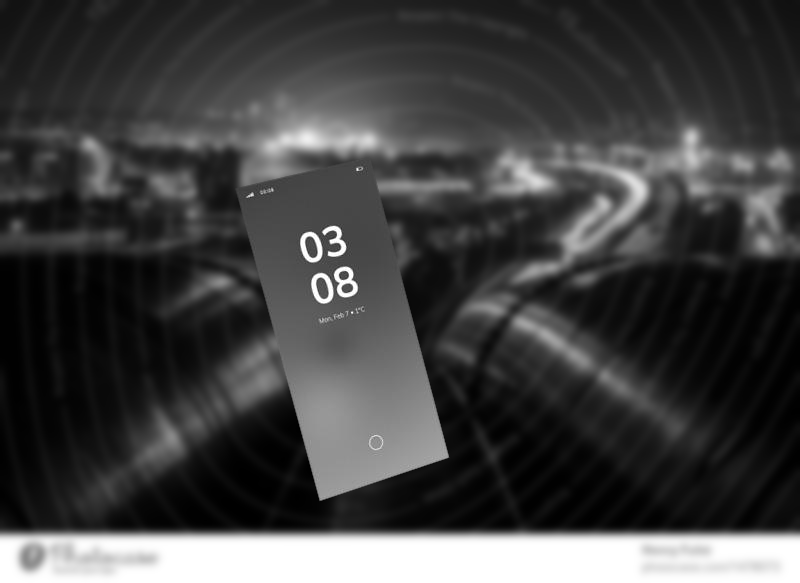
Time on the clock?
3:08
